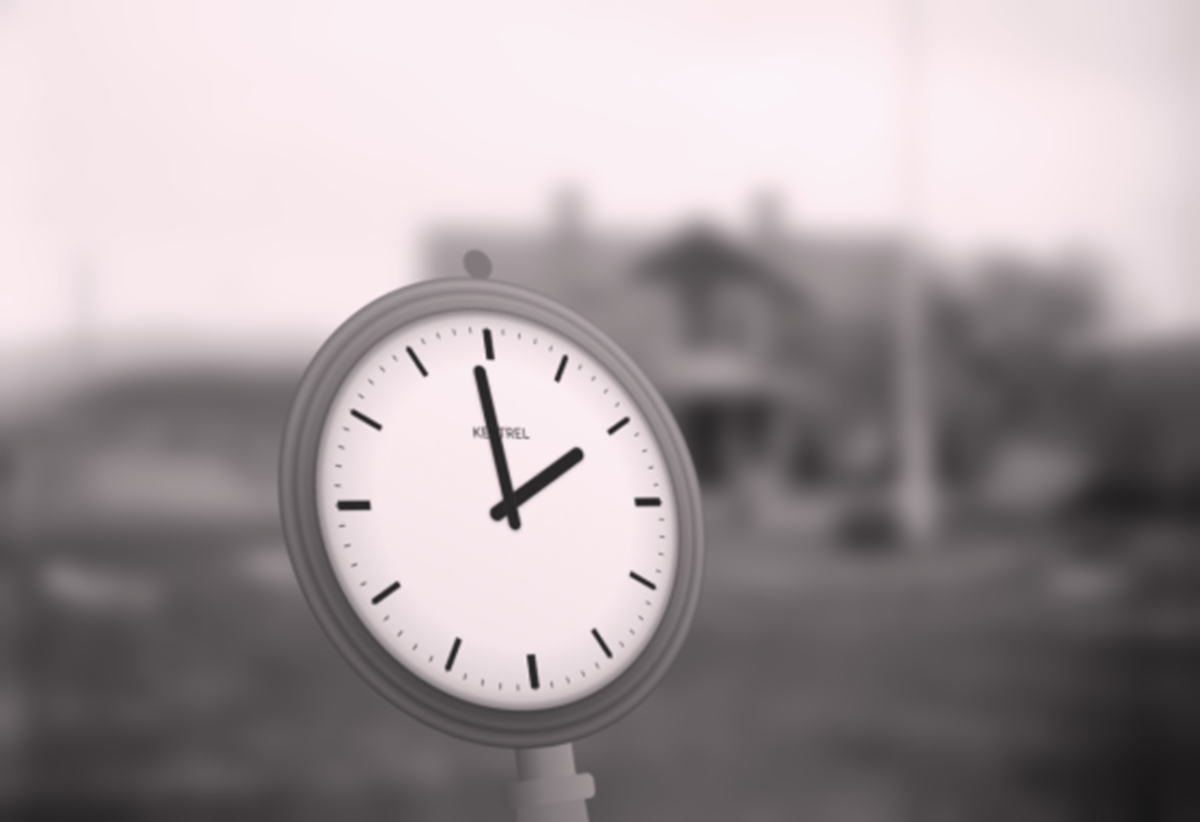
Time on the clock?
1:59
